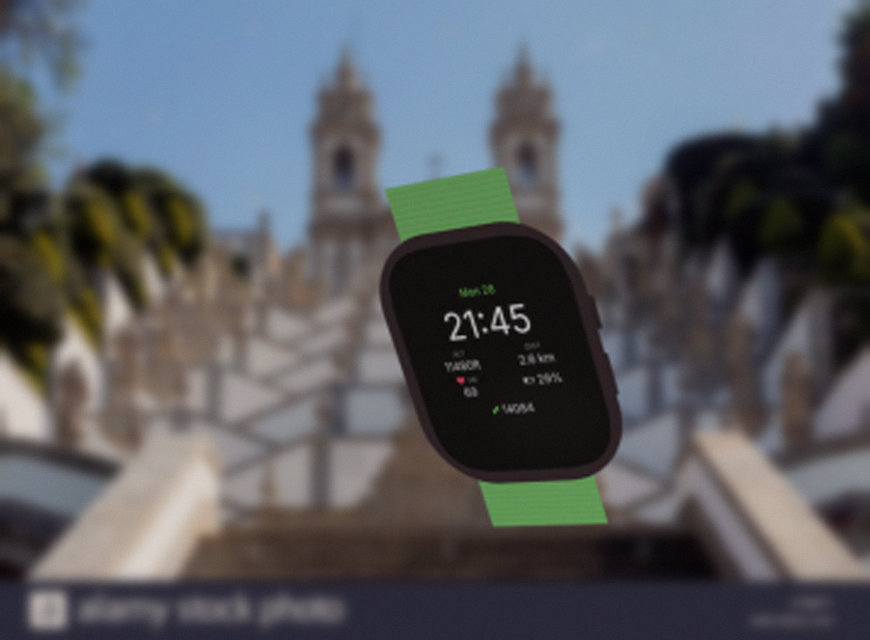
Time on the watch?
21:45
